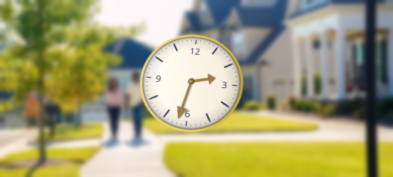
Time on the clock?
2:32
